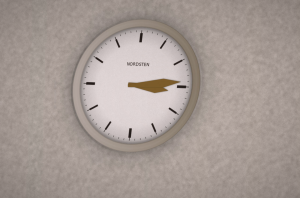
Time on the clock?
3:14
